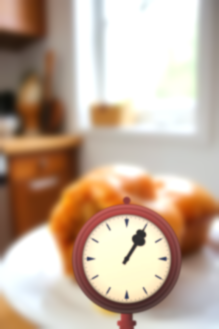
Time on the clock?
1:05
